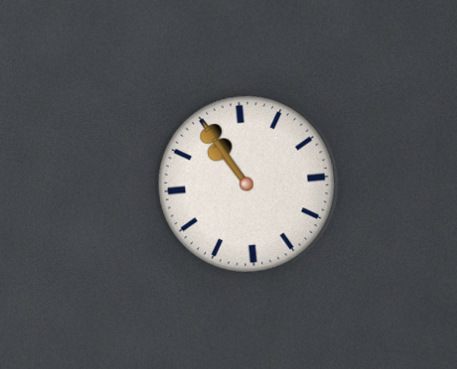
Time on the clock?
10:55
